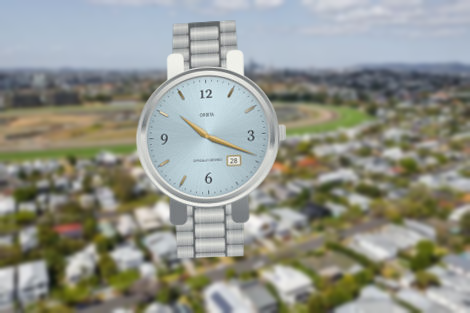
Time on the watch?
10:19
